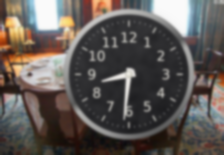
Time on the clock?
8:31
